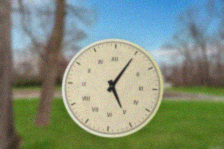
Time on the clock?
5:05
